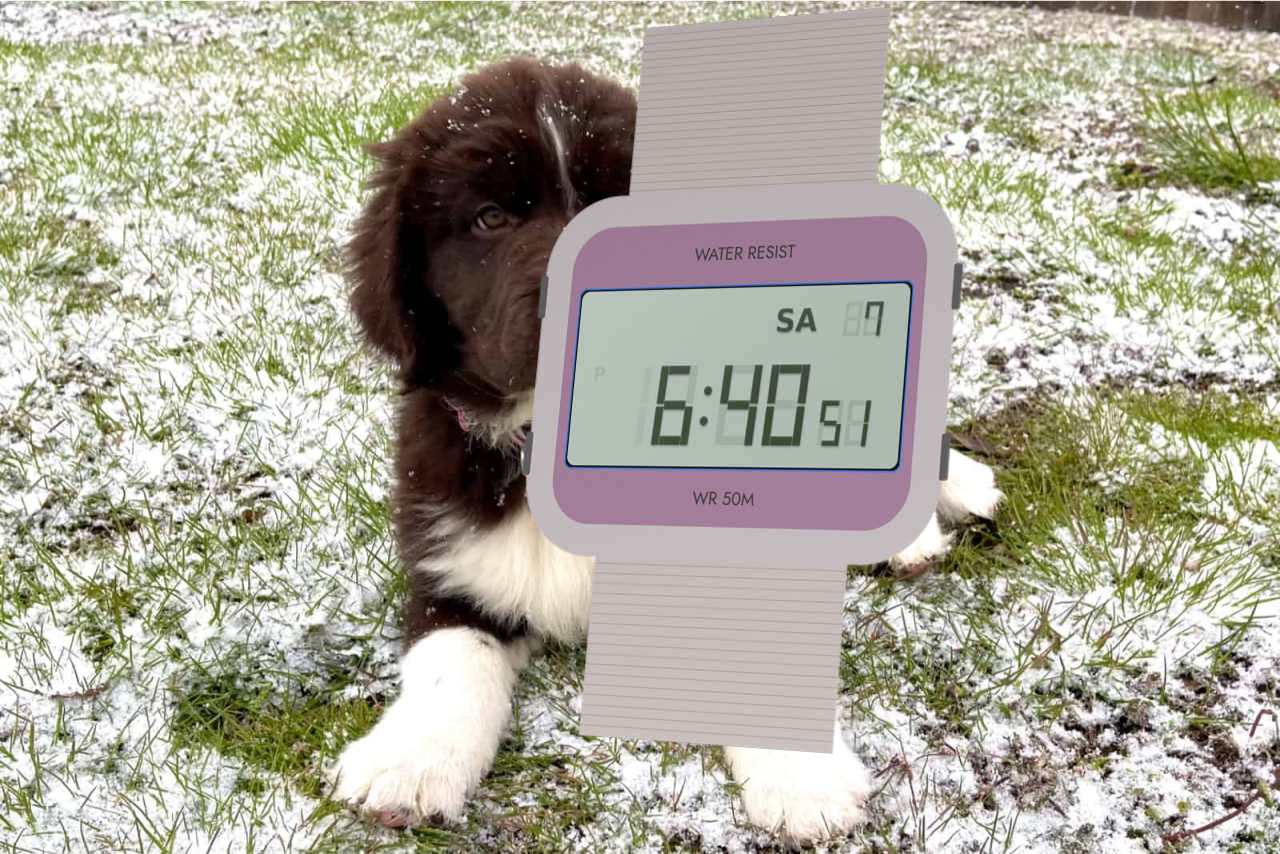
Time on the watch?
6:40:51
